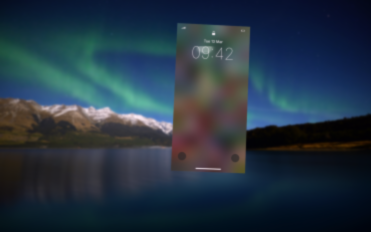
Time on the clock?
9:42
